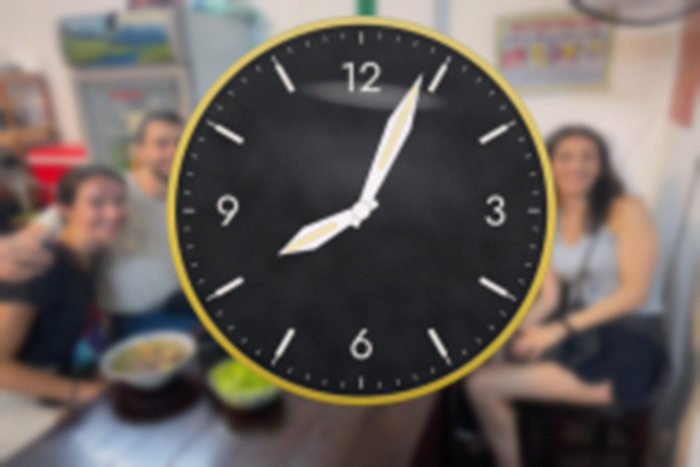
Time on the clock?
8:04
